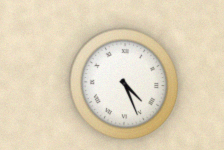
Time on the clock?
4:26
